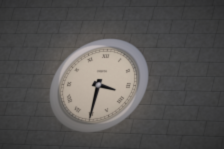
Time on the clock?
3:30
